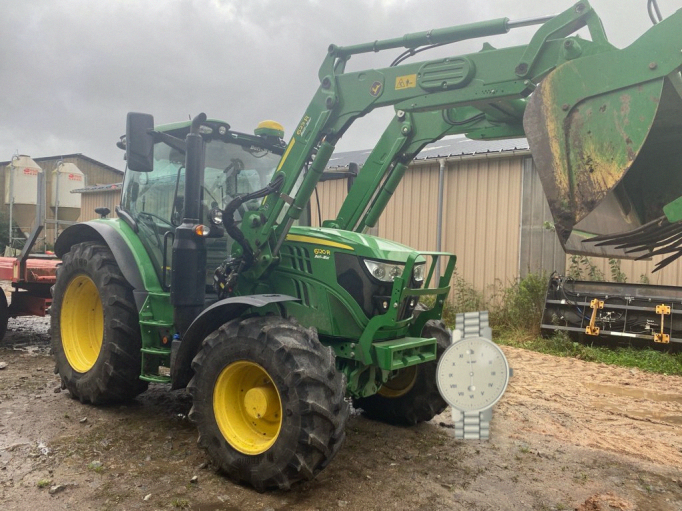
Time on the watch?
5:59
